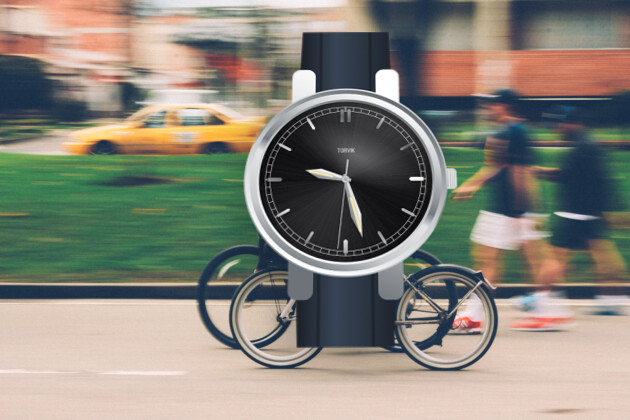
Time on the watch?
9:27:31
